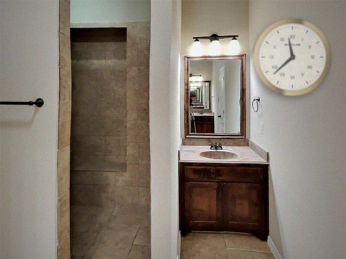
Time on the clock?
11:38
